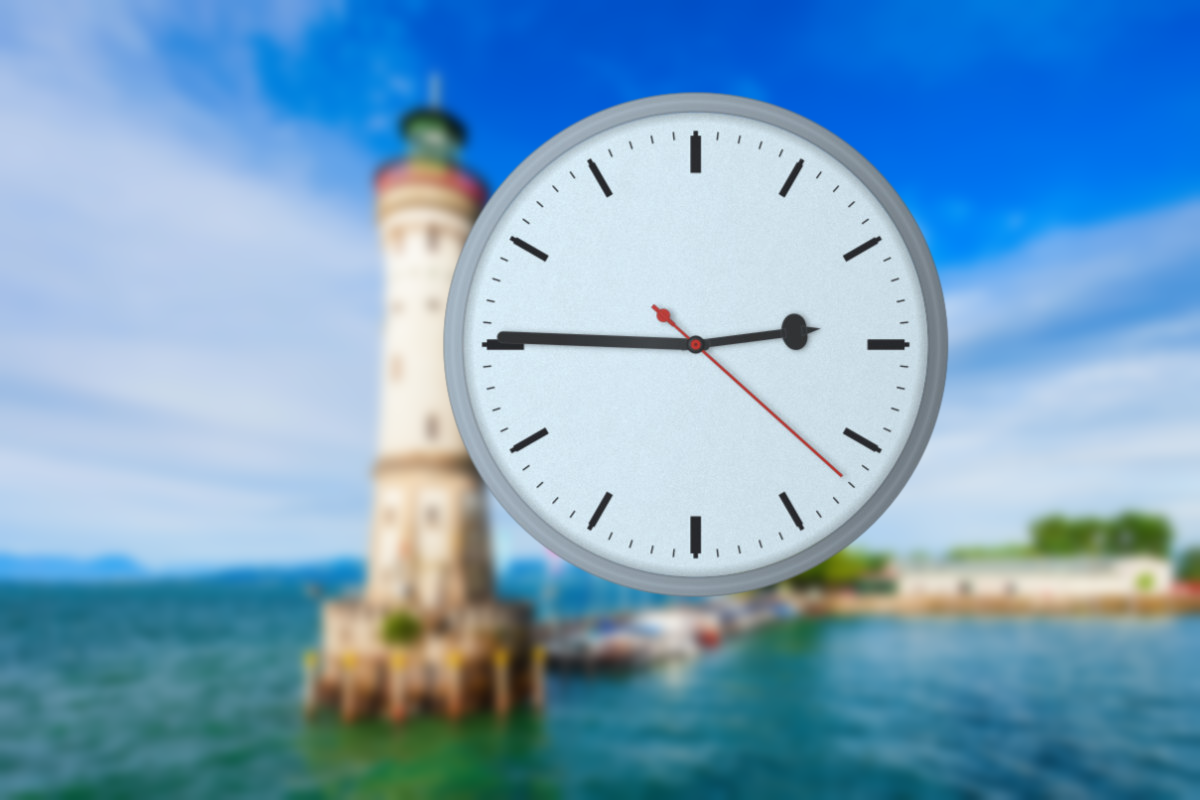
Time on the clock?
2:45:22
